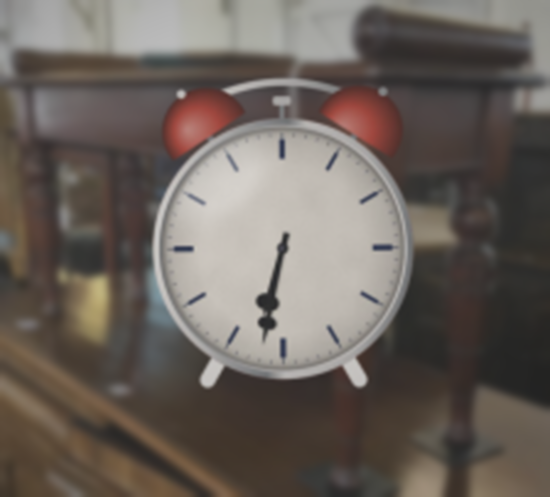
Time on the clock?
6:32
